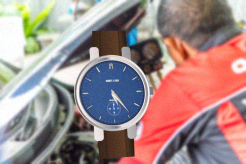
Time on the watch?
5:24
